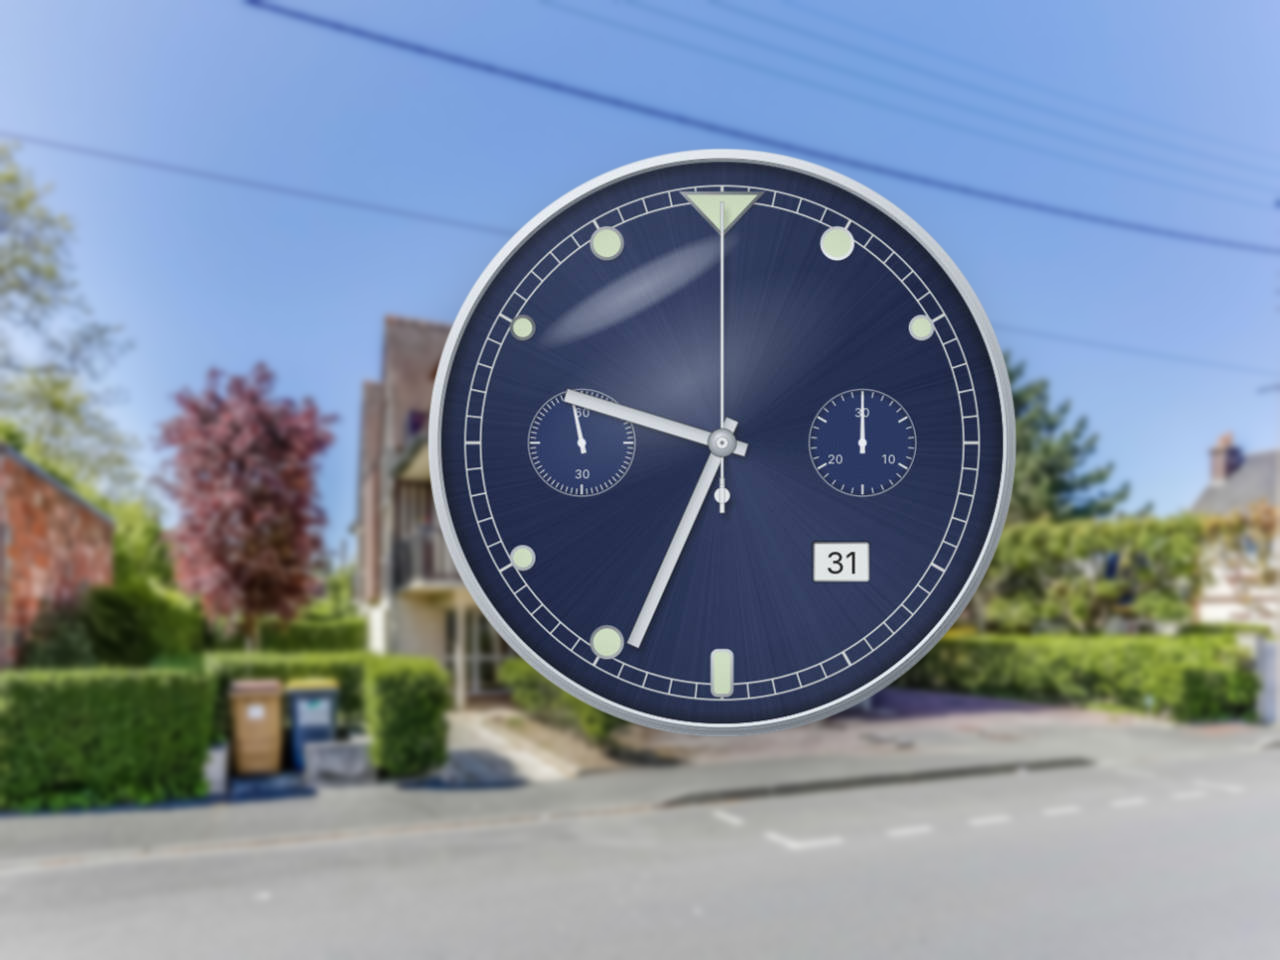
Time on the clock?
9:33:58
